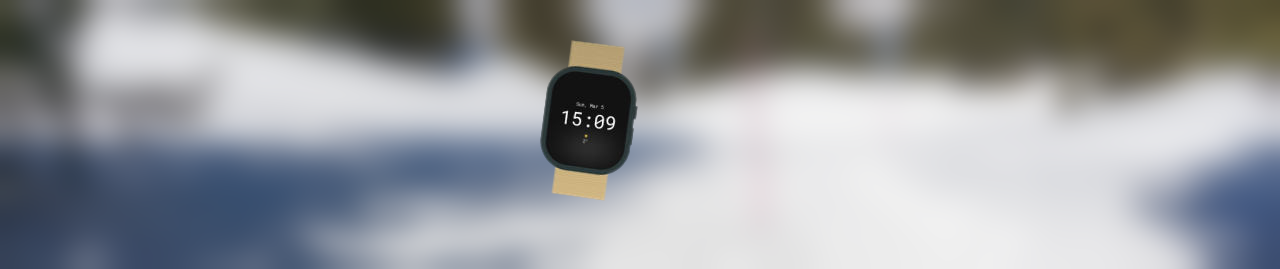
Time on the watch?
15:09
